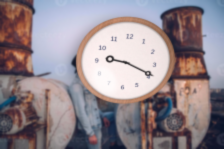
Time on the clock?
9:19
